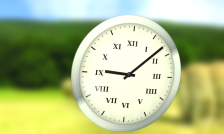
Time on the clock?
9:08
